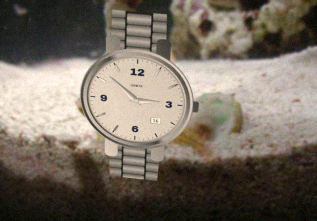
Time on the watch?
2:52
